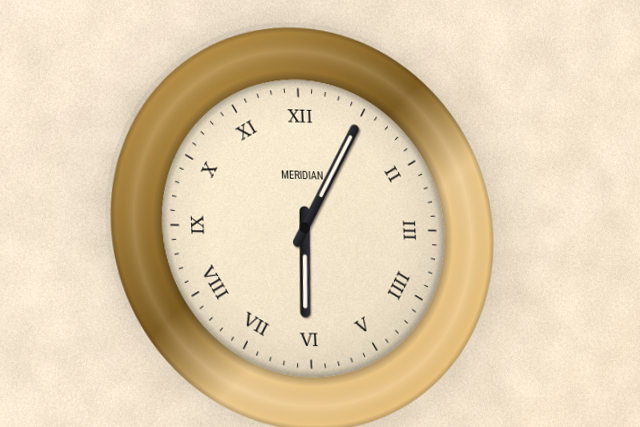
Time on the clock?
6:05
